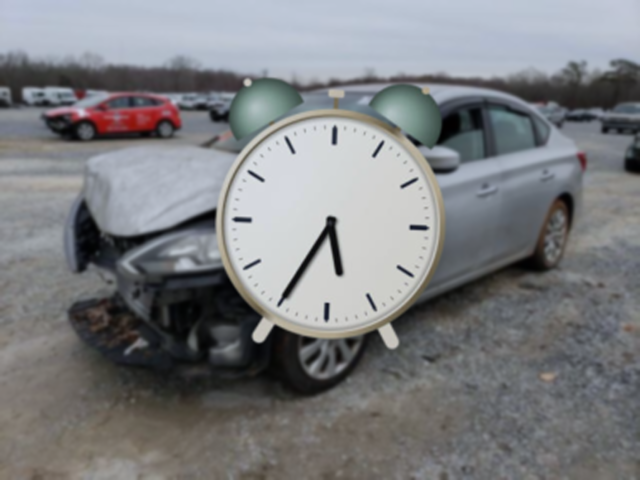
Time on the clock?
5:35
